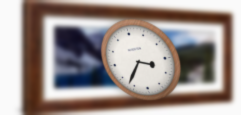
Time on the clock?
3:37
